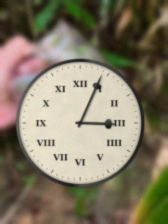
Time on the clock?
3:04
